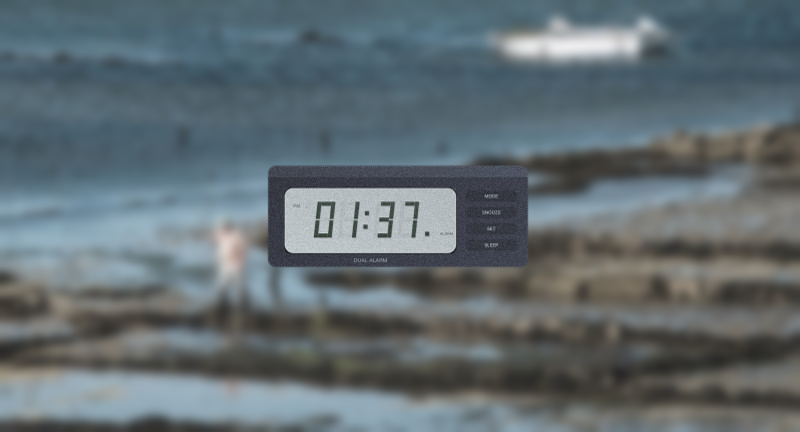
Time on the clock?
1:37
